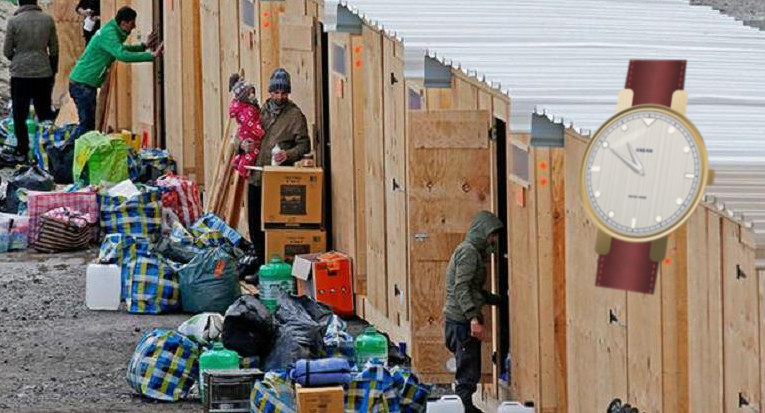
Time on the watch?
10:50
